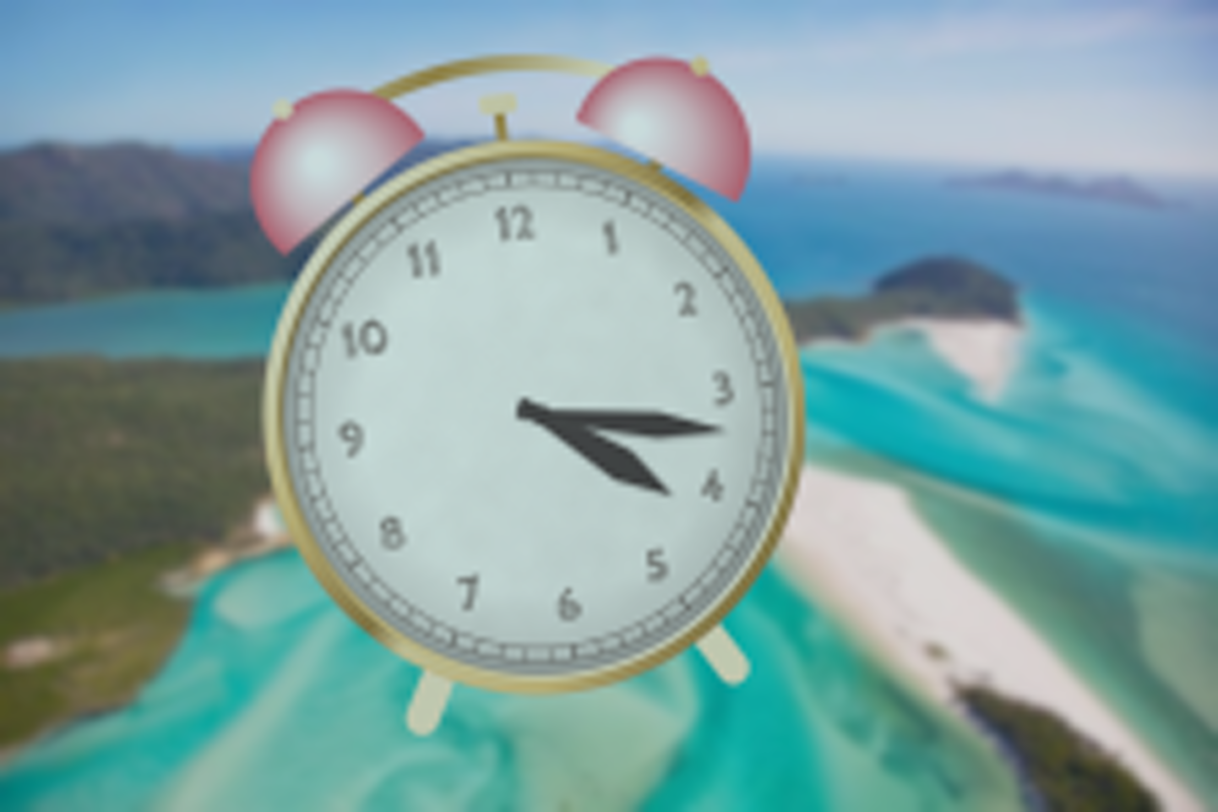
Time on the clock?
4:17
